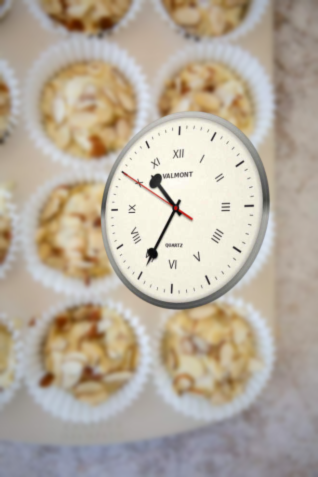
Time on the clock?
10:34:50
